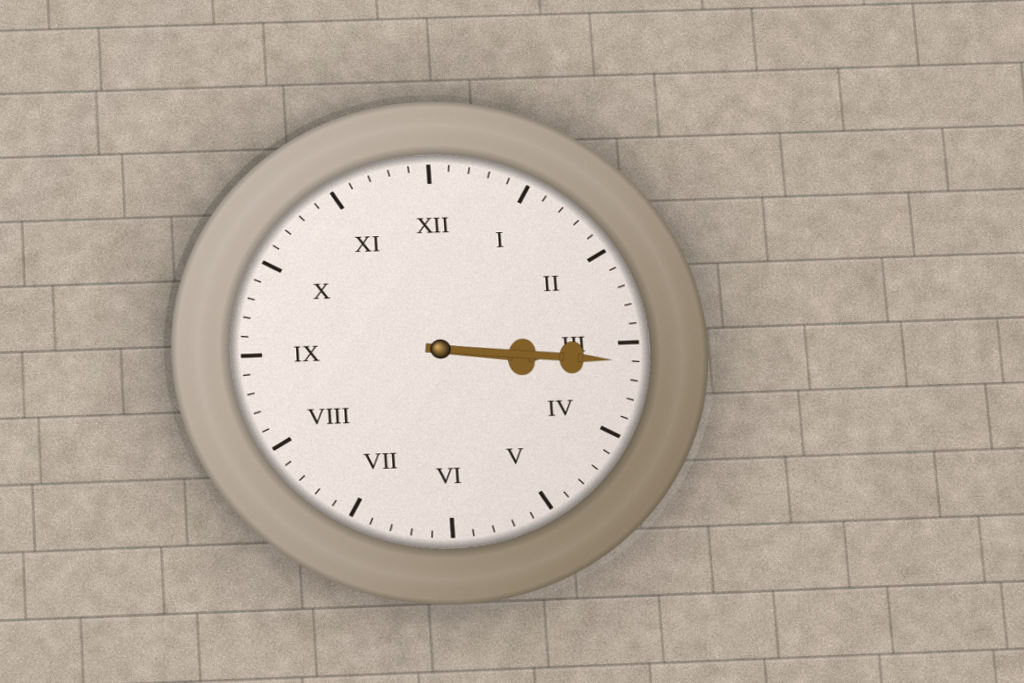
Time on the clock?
3:16
